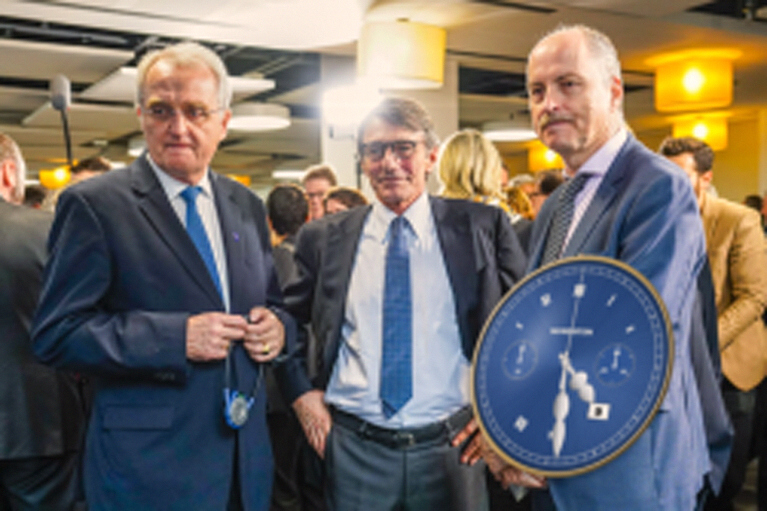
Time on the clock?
4:29
